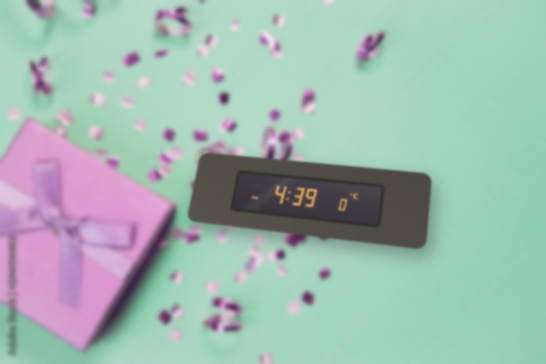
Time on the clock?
4:39
